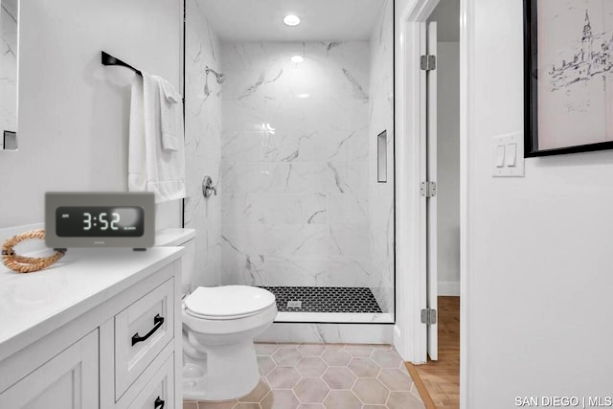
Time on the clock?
3:52
